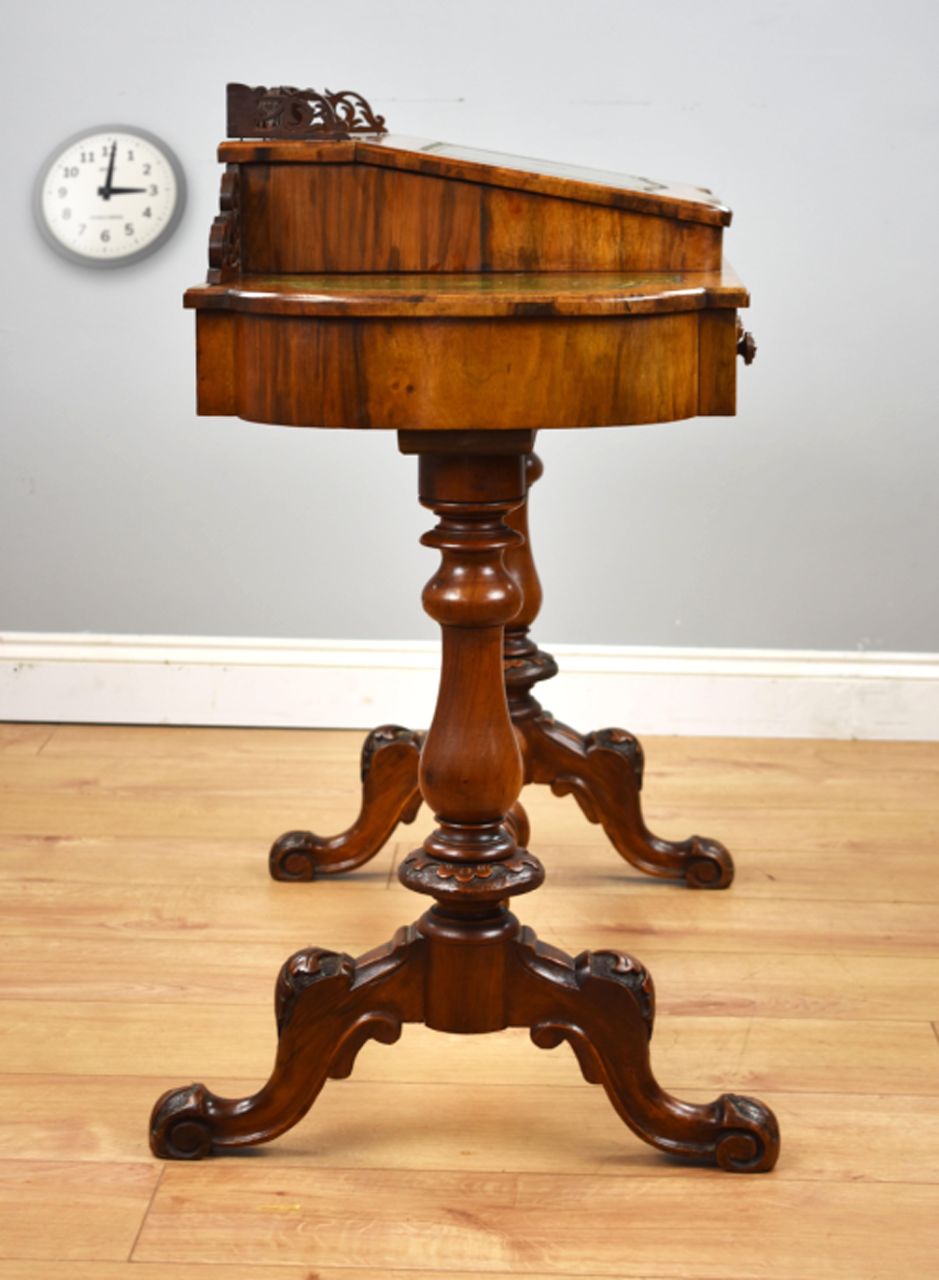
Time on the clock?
3:01
